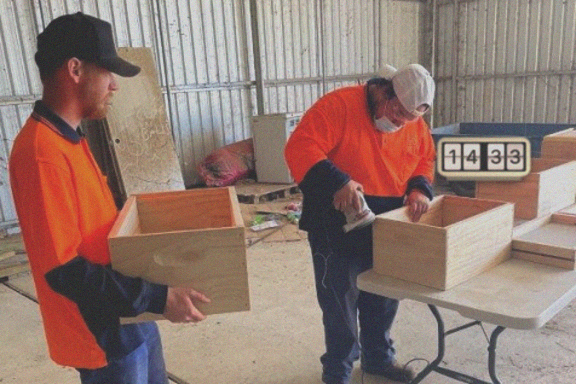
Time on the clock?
14:33
